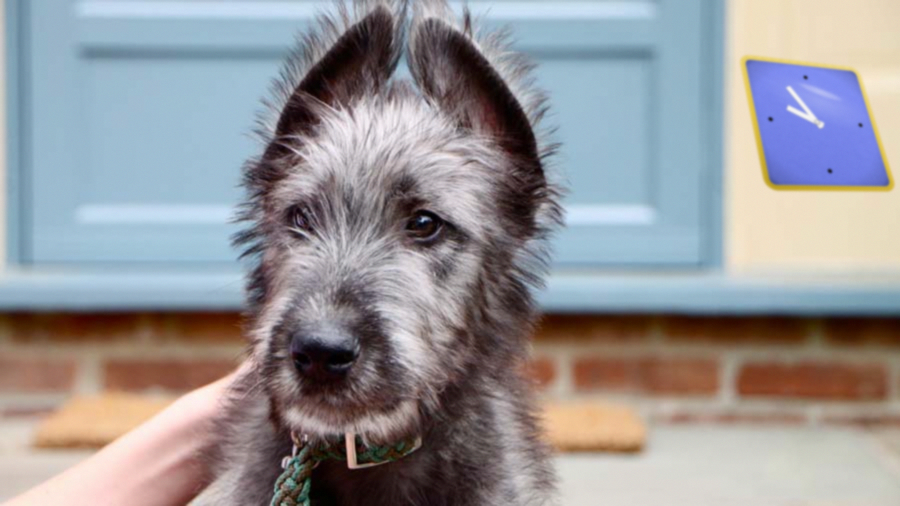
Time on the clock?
9:55
